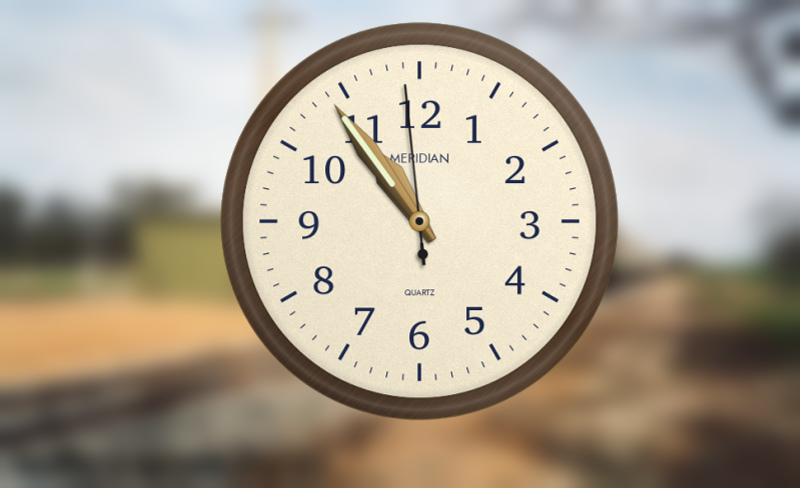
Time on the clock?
10:53:59
